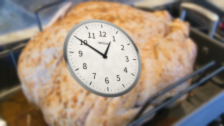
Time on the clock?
12:50
